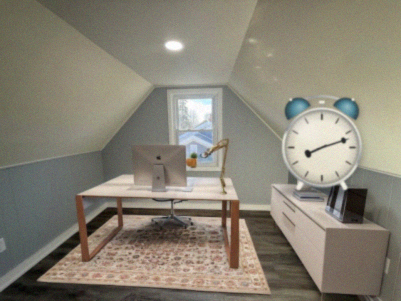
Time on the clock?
8:12
